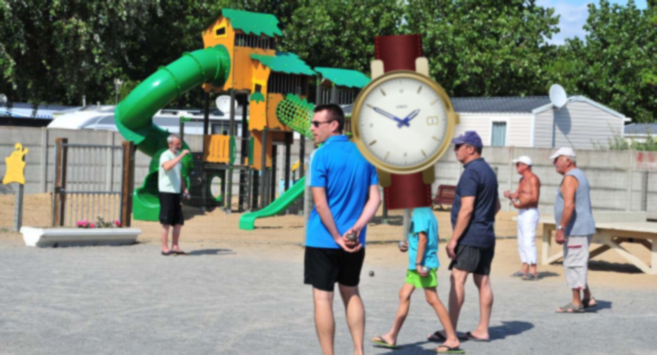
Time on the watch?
1:50
